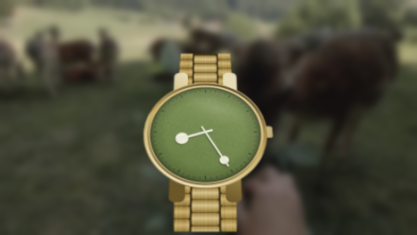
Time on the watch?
8:25
